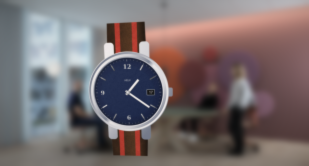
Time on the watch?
1:21
